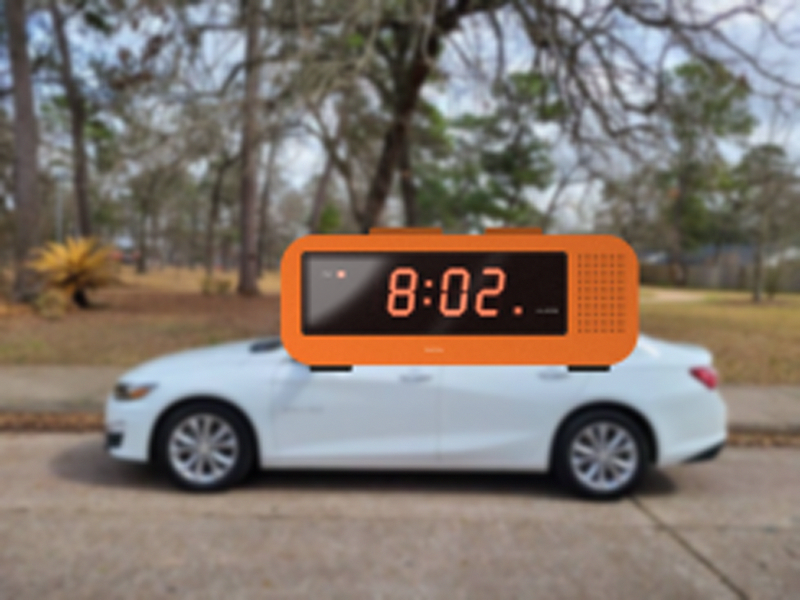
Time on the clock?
8:02
